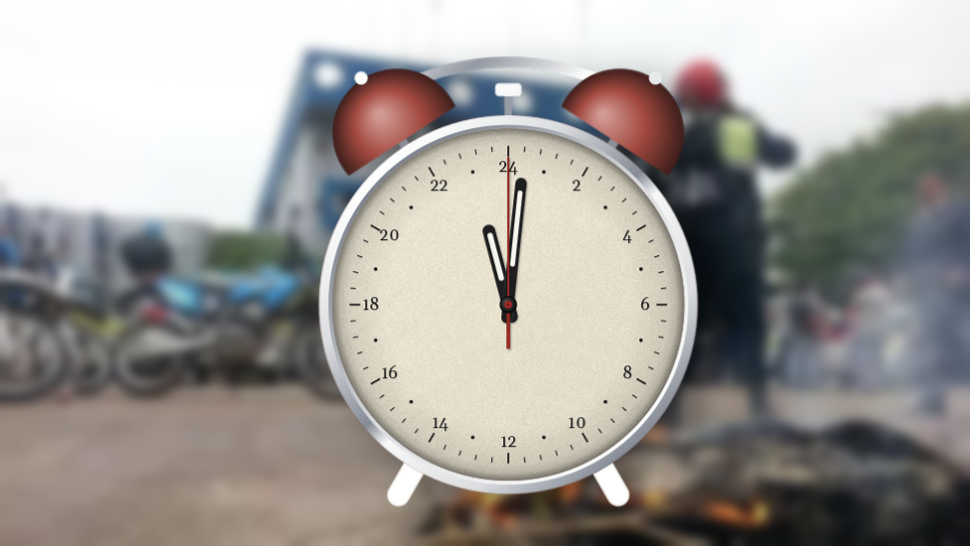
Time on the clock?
23:01:00
